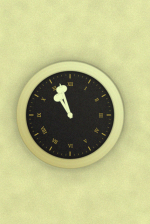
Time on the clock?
10:57
